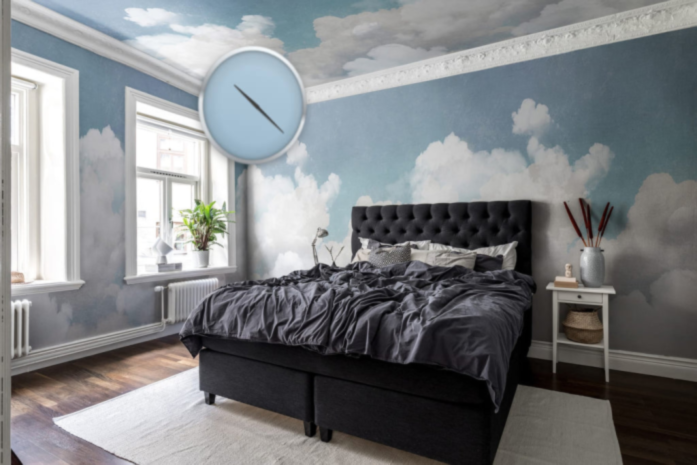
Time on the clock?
10:22
